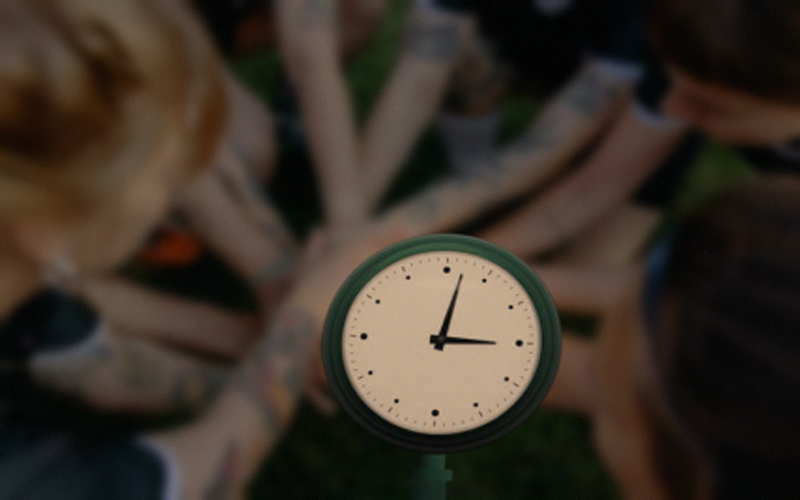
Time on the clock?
3:02
